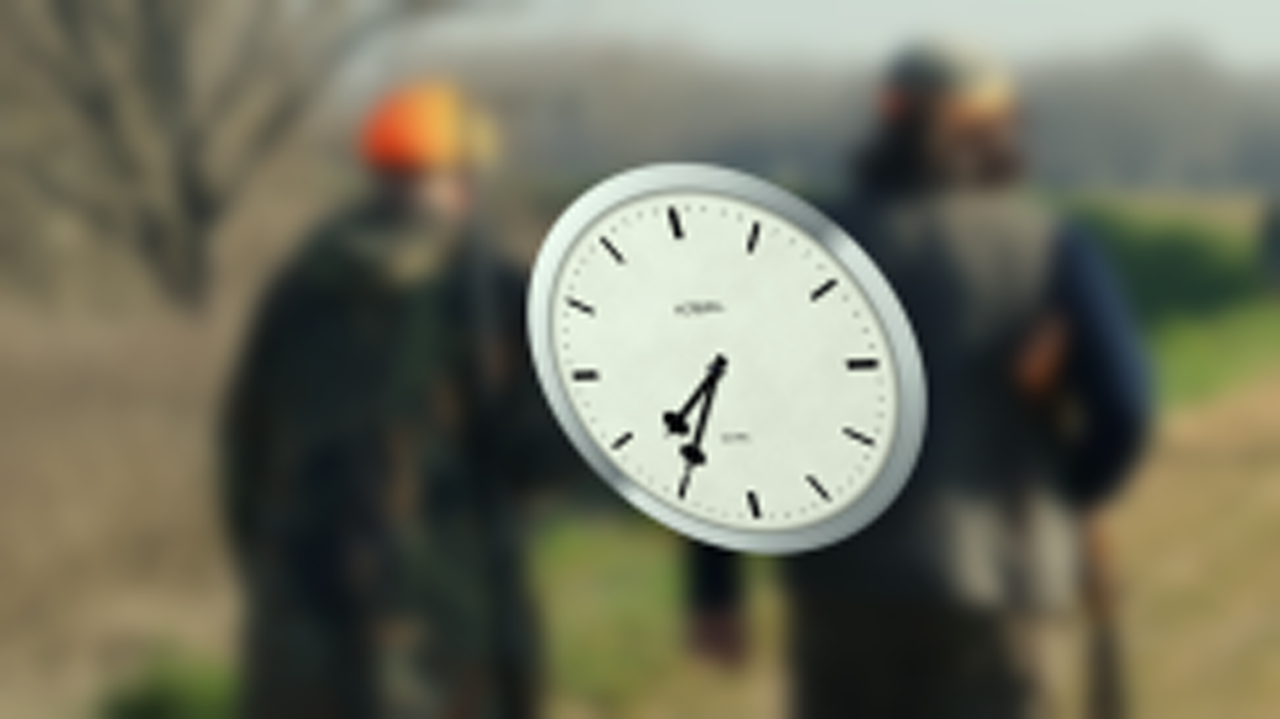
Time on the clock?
7:35
